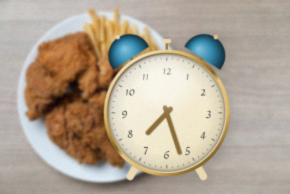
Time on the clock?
7:27
